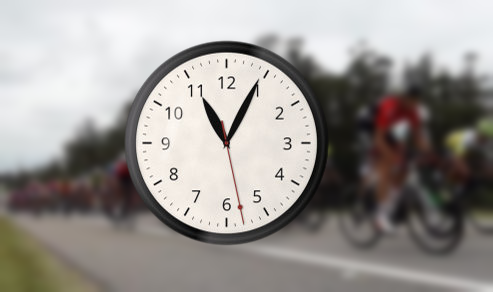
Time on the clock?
11:04:28
